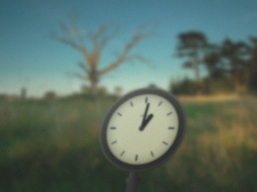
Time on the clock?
1:01
